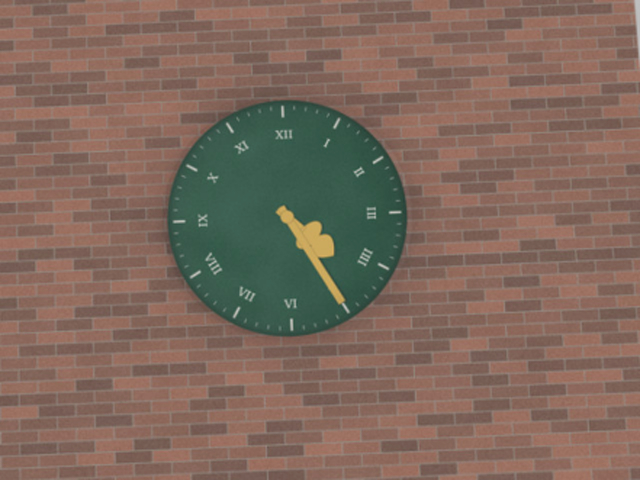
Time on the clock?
4:25
